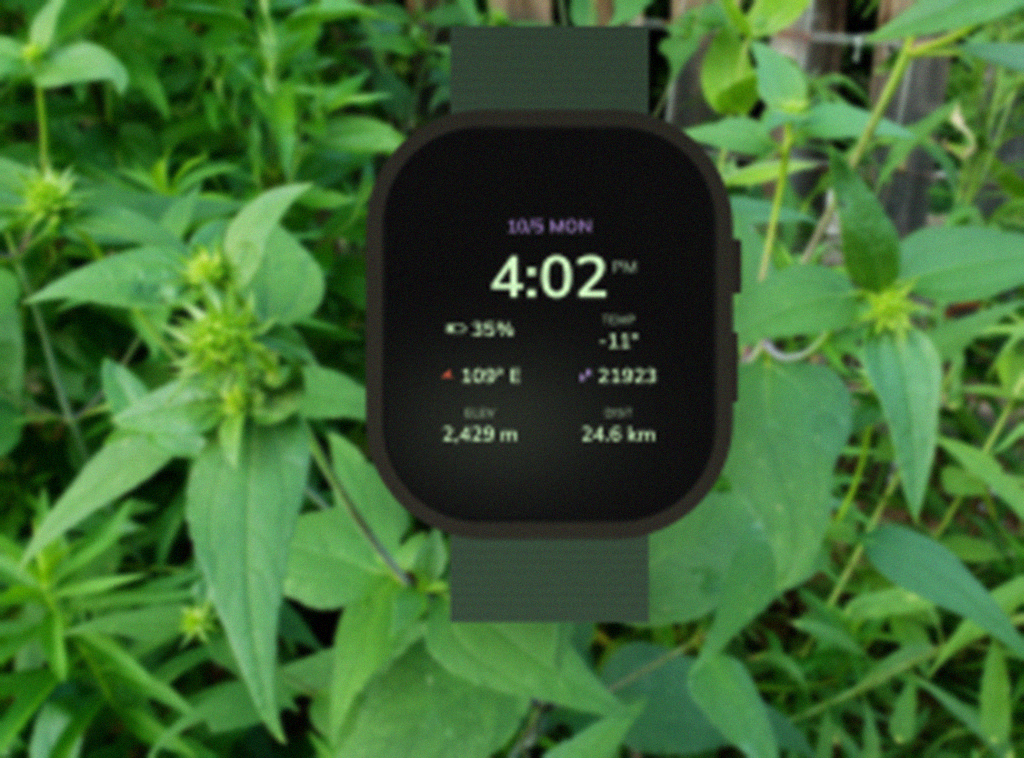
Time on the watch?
4:02
